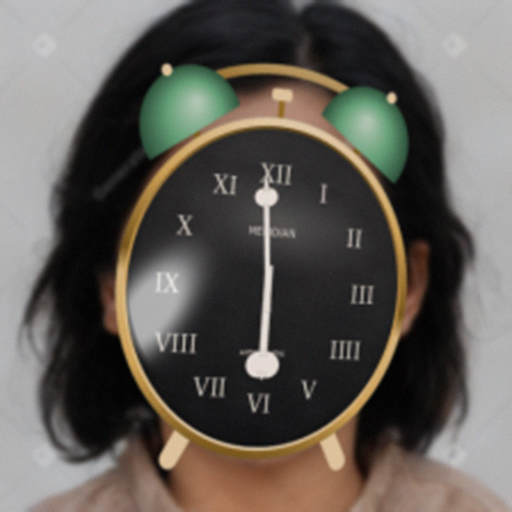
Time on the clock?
5:59
